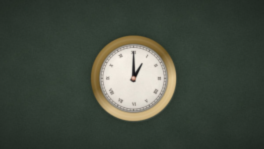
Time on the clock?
1:00
